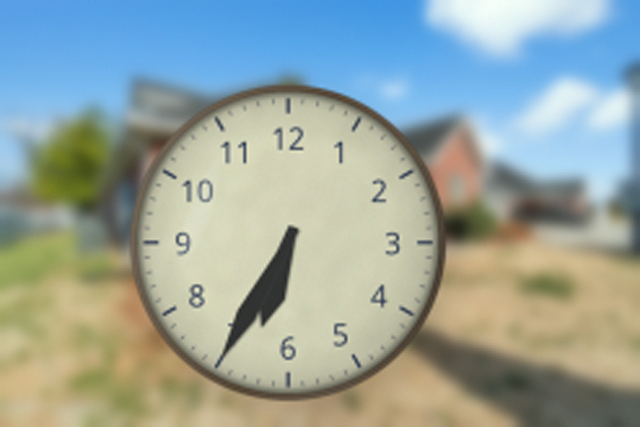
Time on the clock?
6:35
